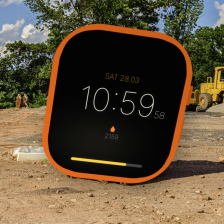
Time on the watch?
10:59:58
